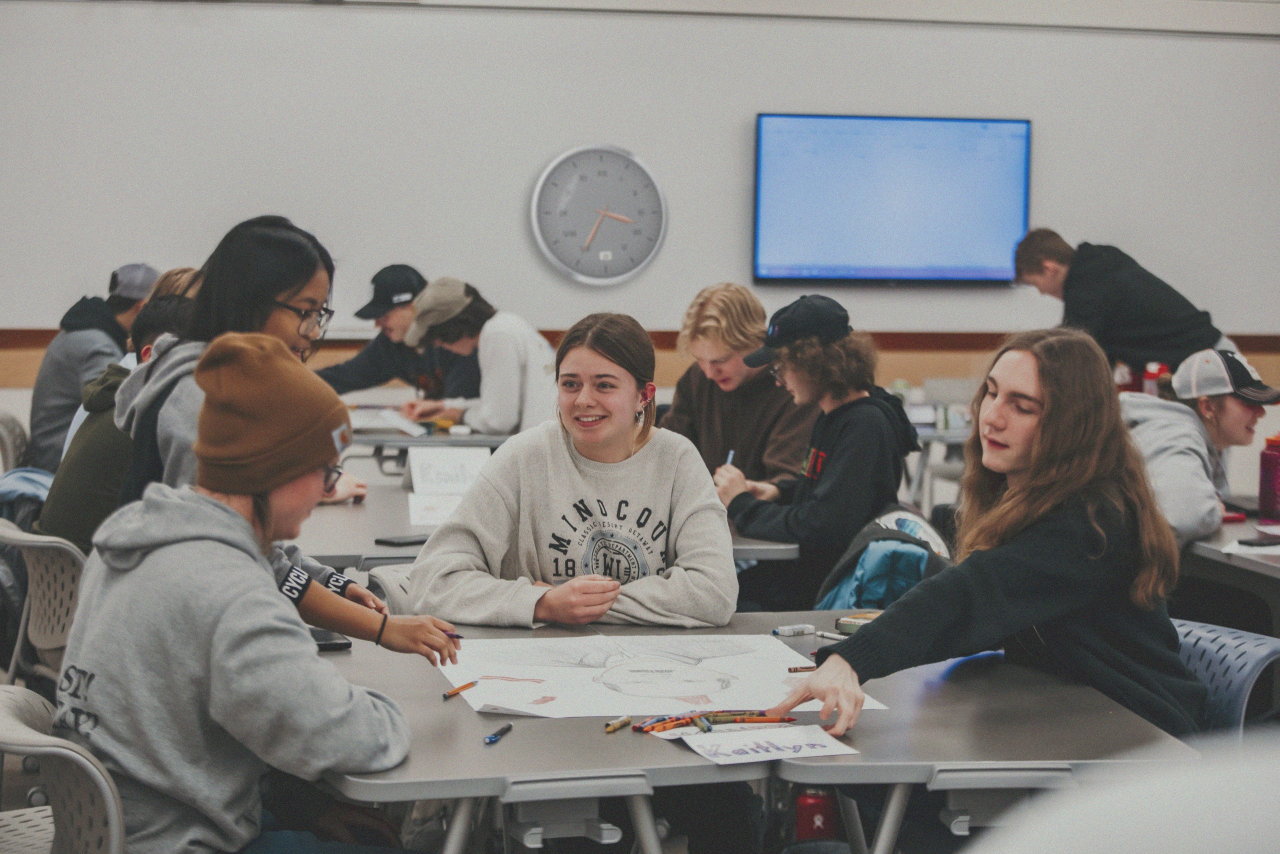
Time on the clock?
3:35
